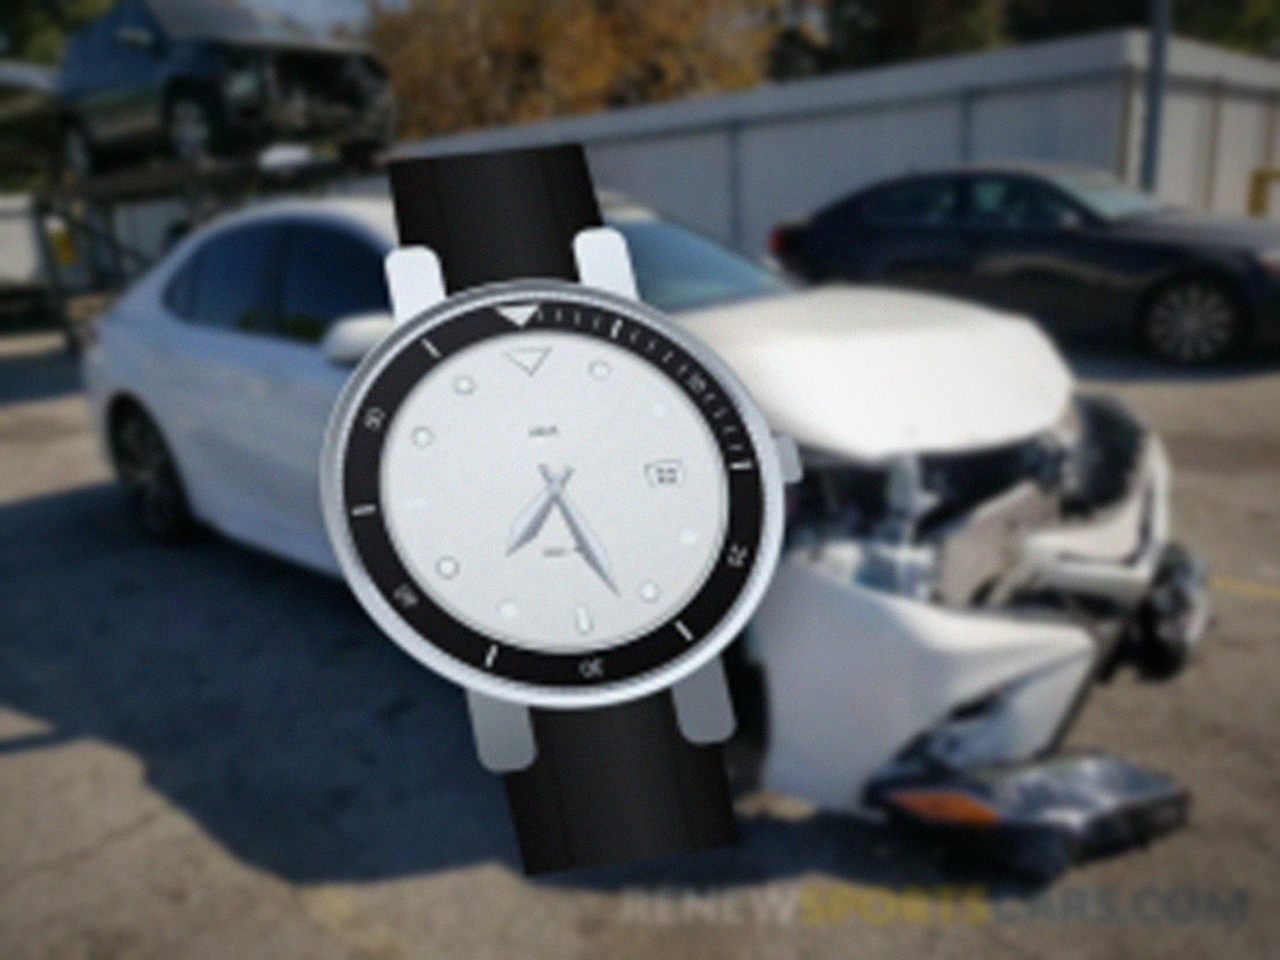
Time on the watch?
7:27
